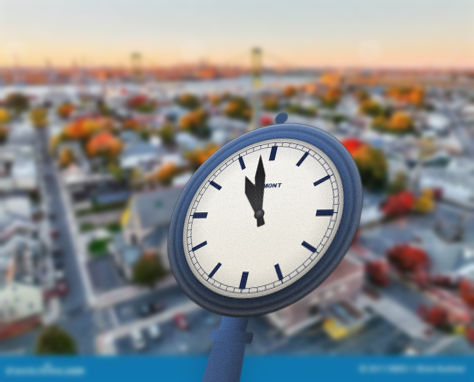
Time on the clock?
10:58
